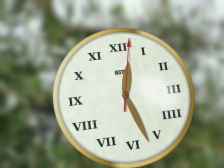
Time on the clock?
12:27:02
